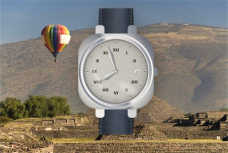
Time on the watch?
7:57
